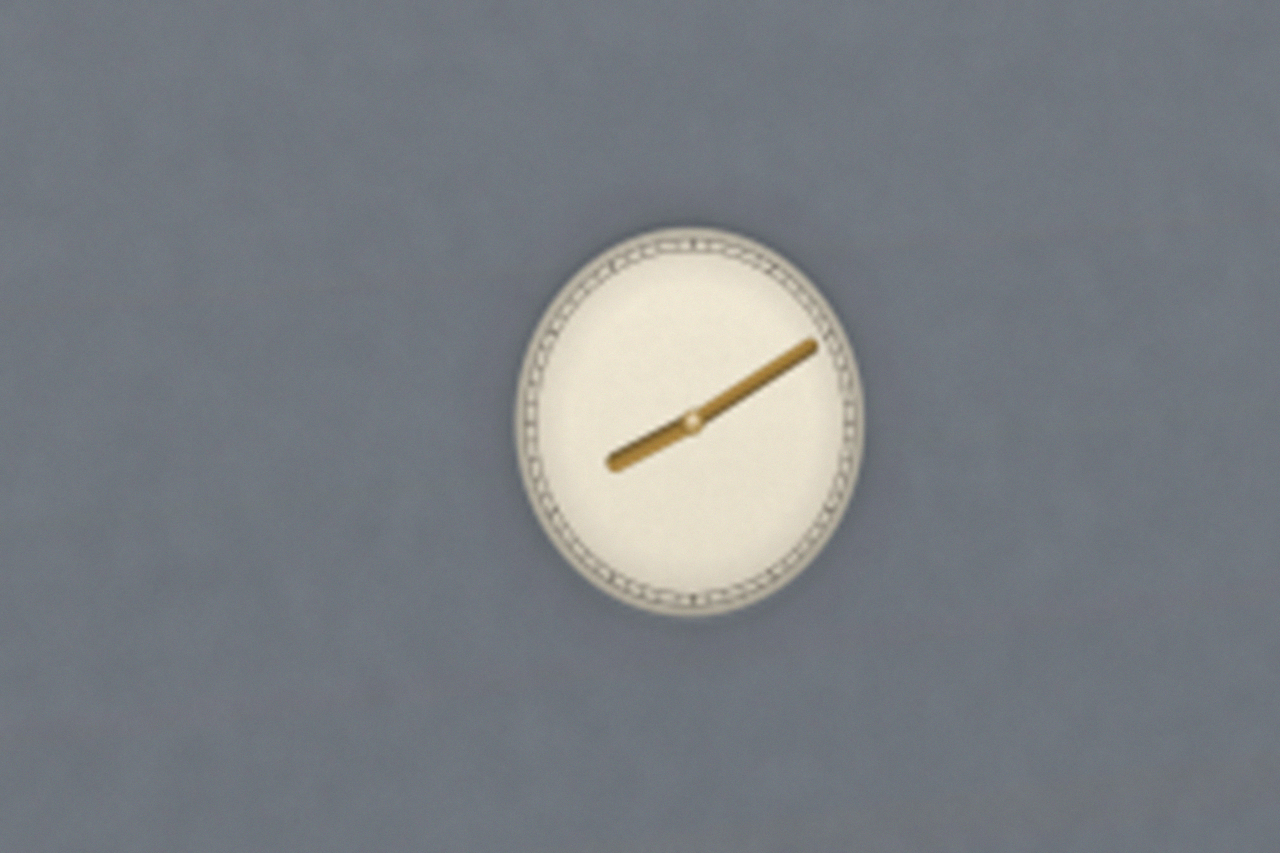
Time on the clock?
8:10
